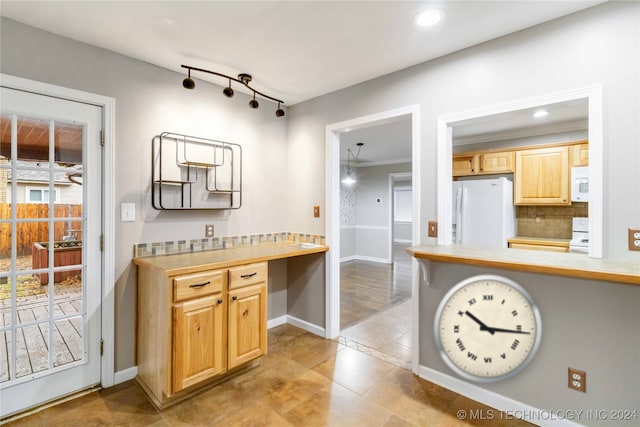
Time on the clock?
10:16
